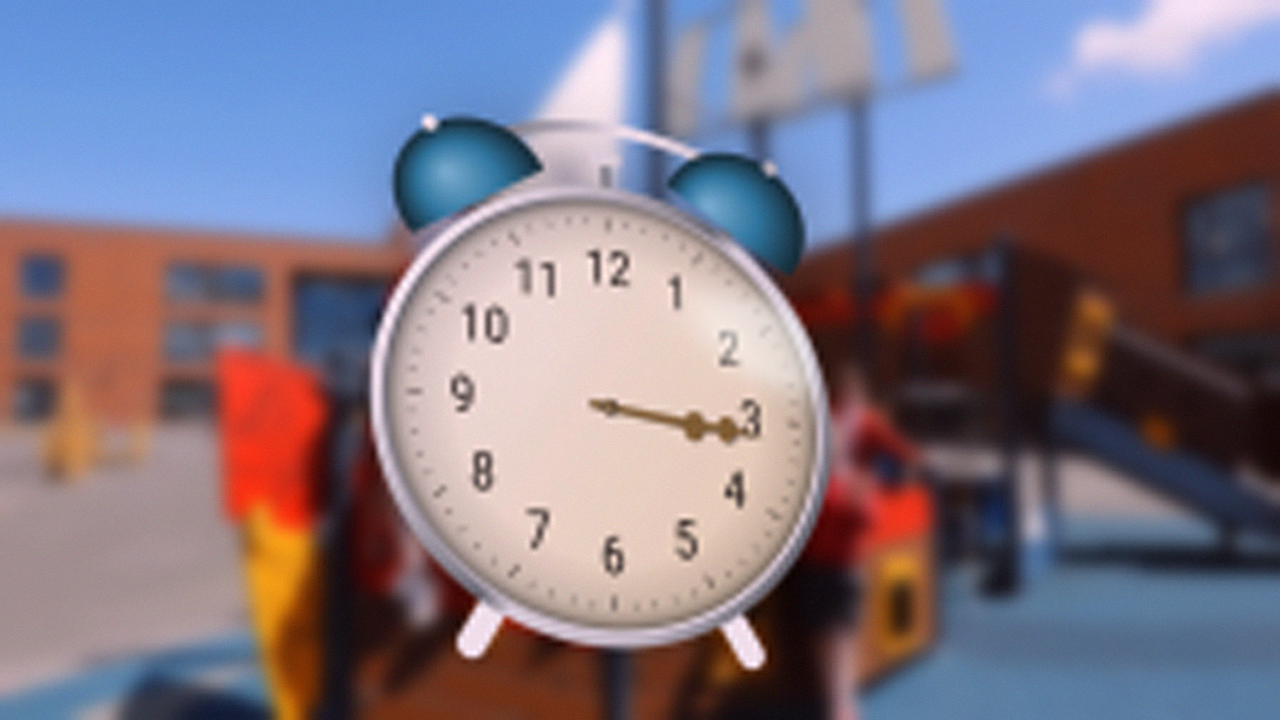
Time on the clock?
3:16
